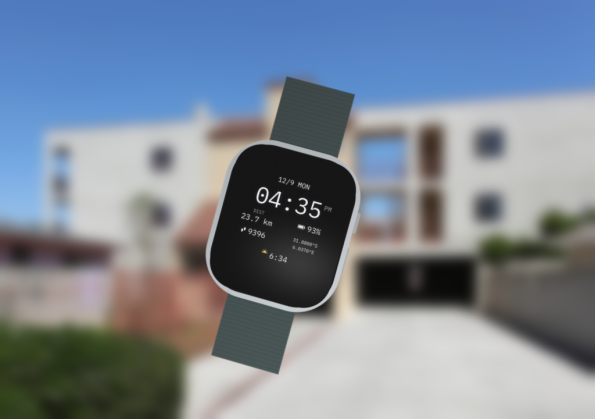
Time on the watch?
4:35
